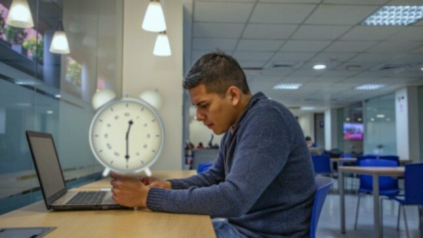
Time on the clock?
12:30
